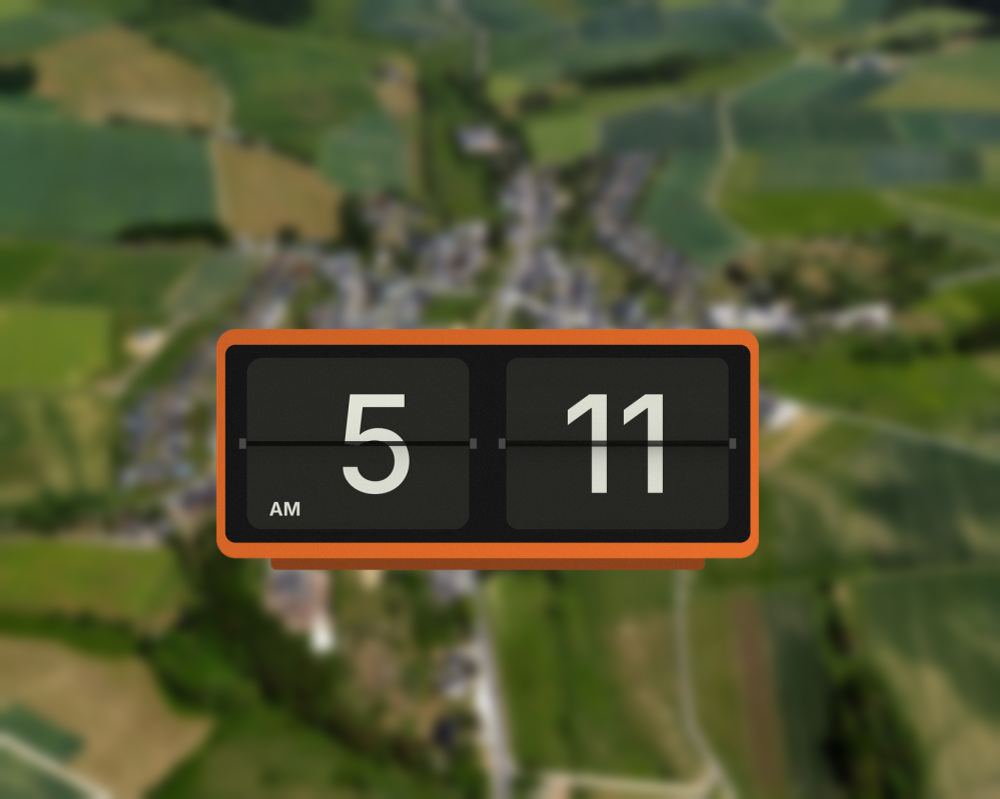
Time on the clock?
5:11
